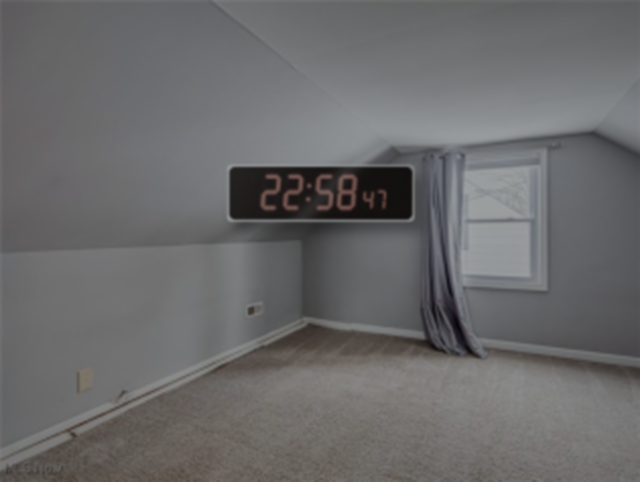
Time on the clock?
22:58:47
